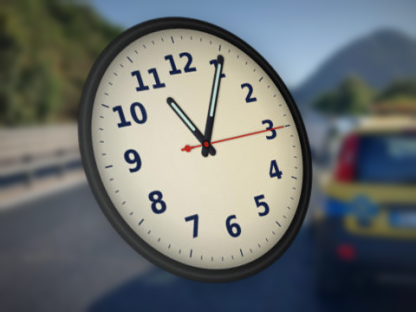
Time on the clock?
11:05:15
